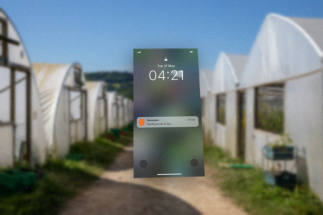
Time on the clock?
4:21
